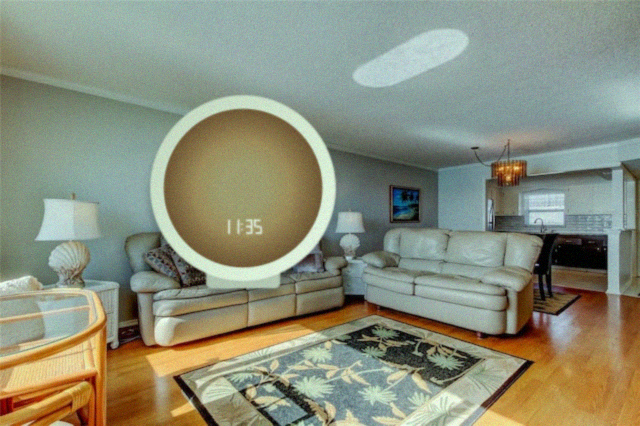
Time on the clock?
11:35
